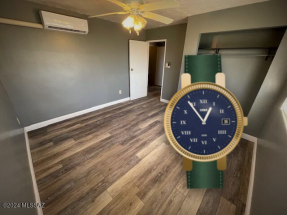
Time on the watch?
12:54
